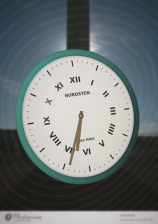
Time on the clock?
6:34
